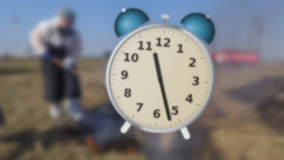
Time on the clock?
11:27
